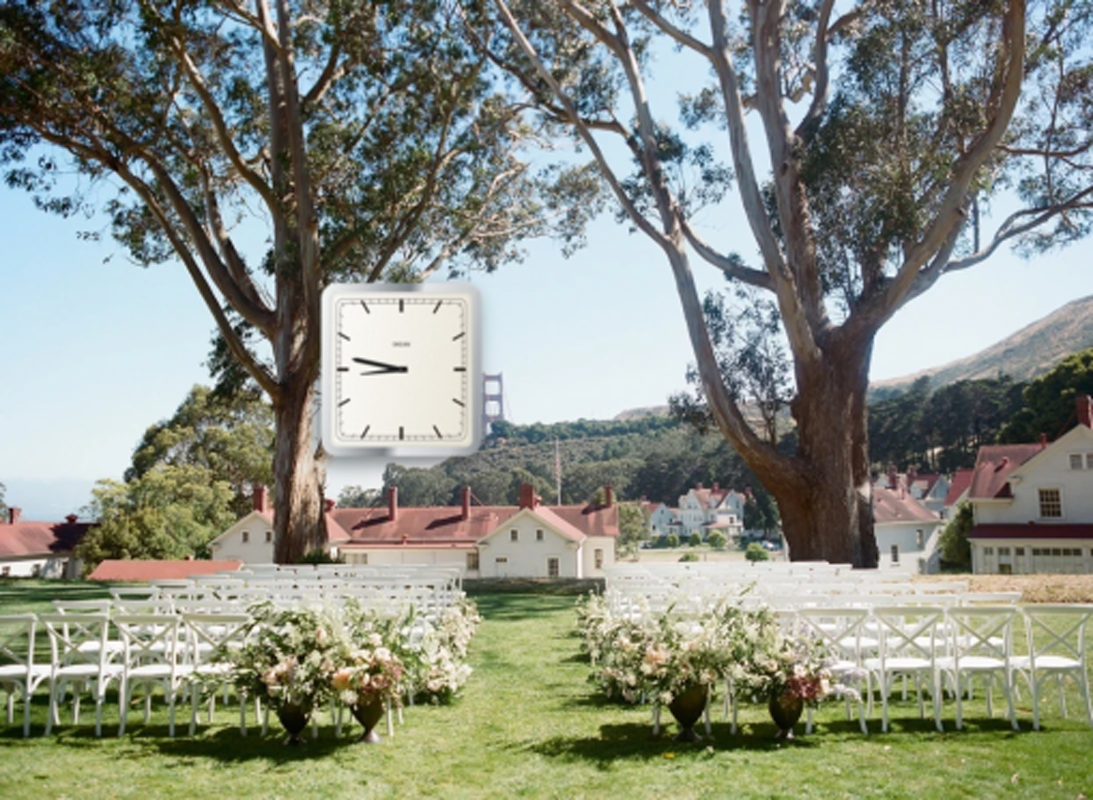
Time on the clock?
8:47
